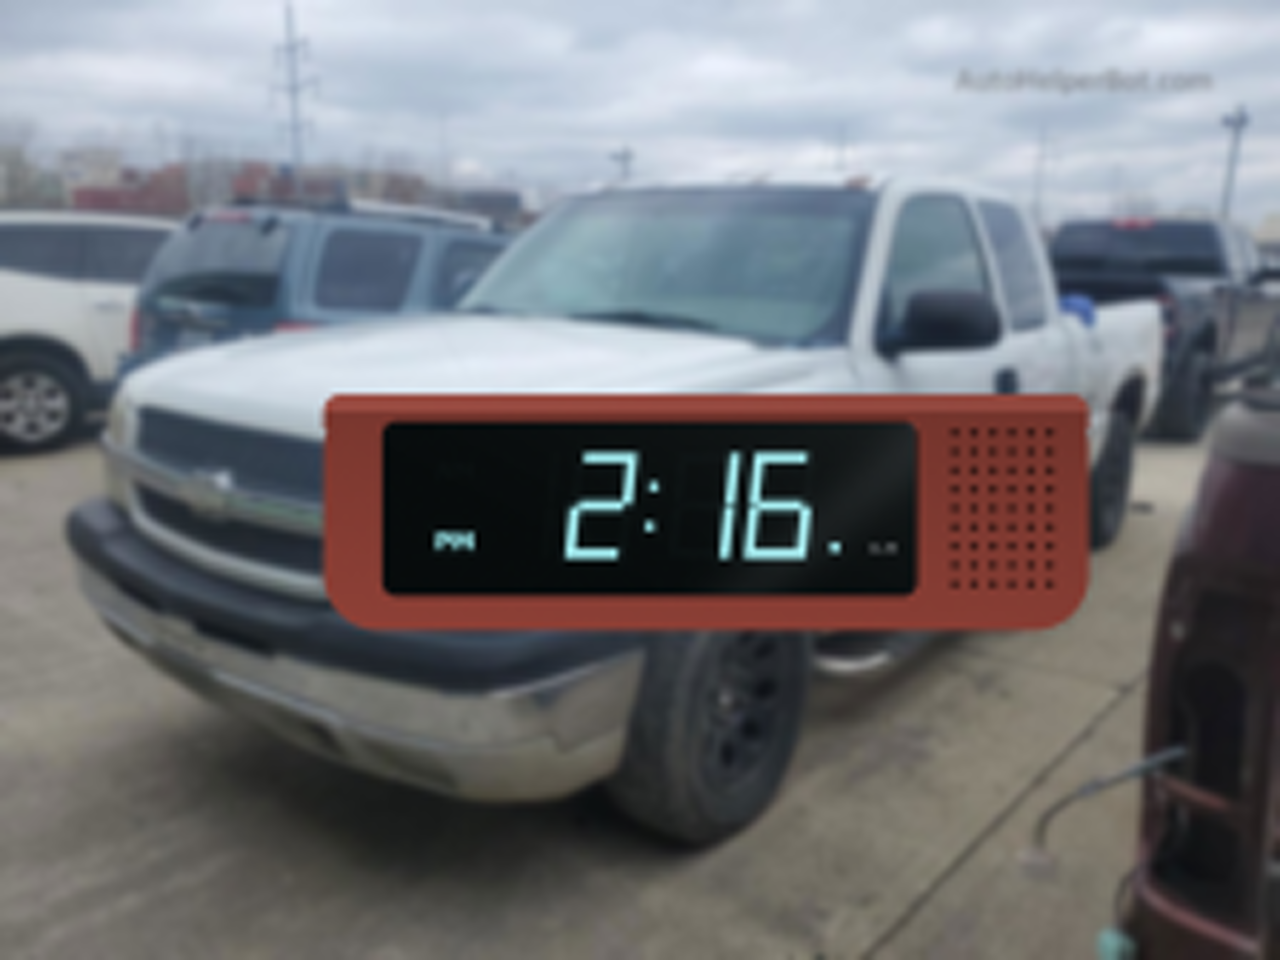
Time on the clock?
2:16
